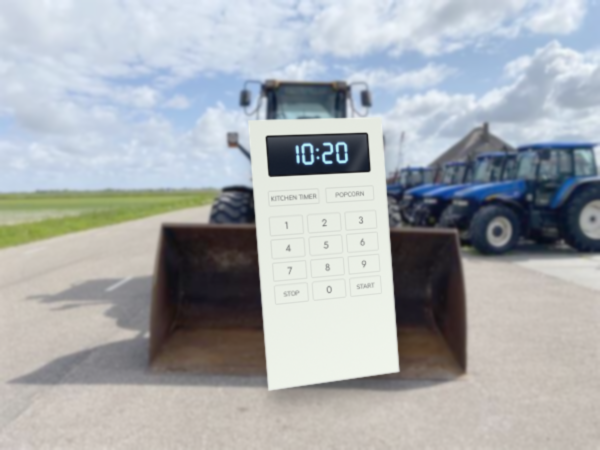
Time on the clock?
10:20
